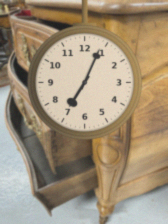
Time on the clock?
7:04
